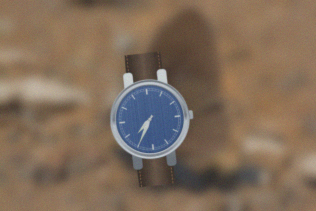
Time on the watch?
7:35
